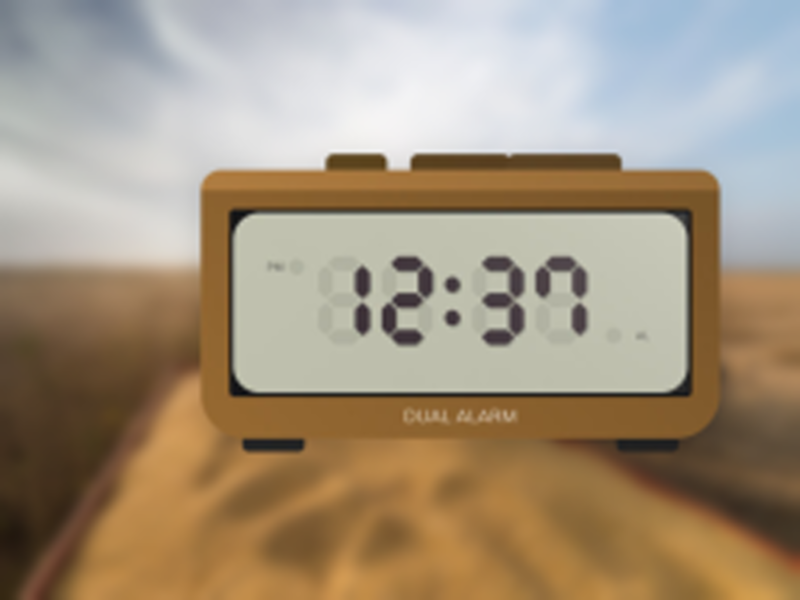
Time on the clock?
12:37
